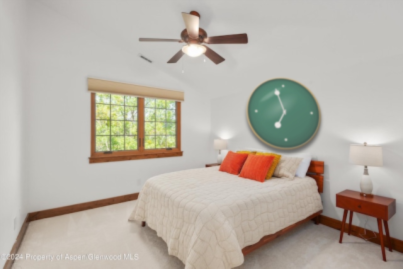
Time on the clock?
6:57
